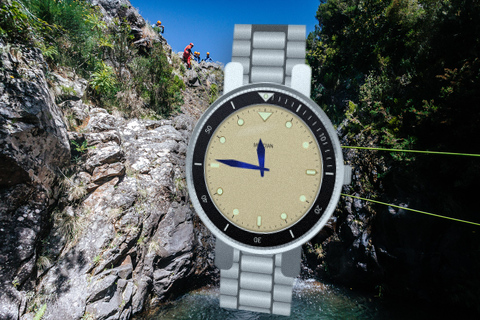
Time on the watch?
11:46
